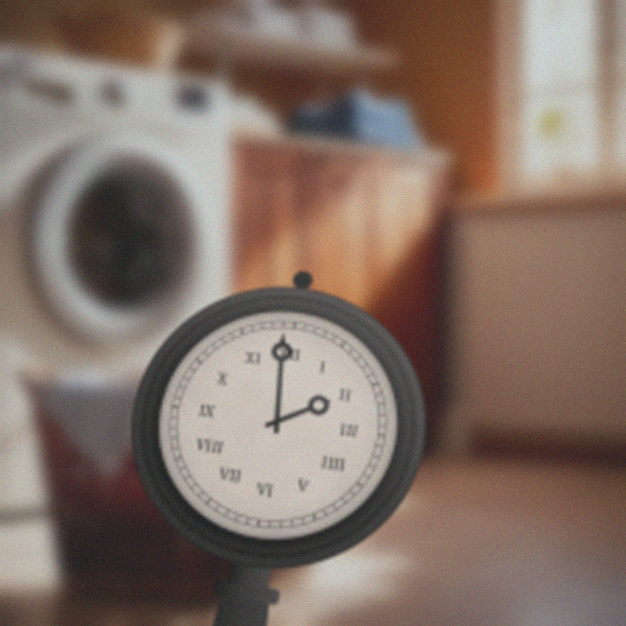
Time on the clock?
1:59
